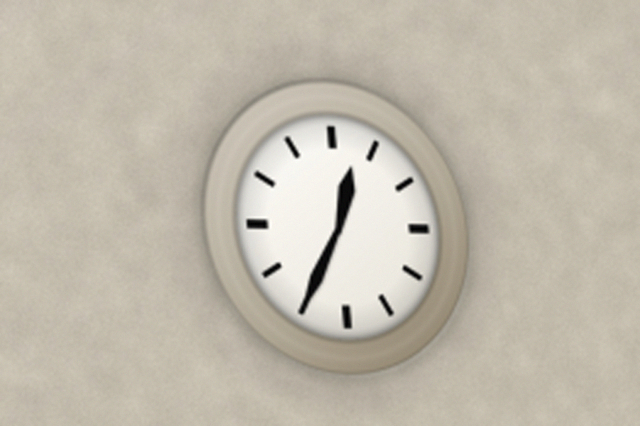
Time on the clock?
12:35
